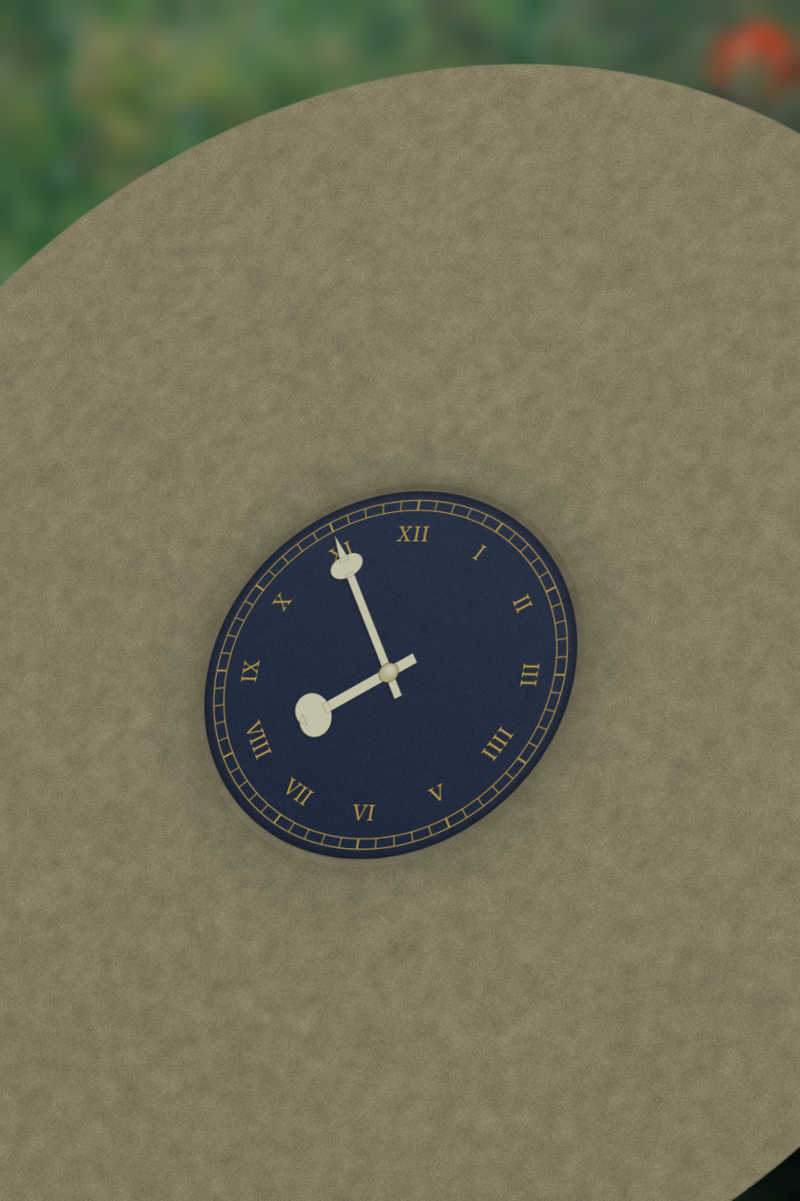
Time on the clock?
7:55
